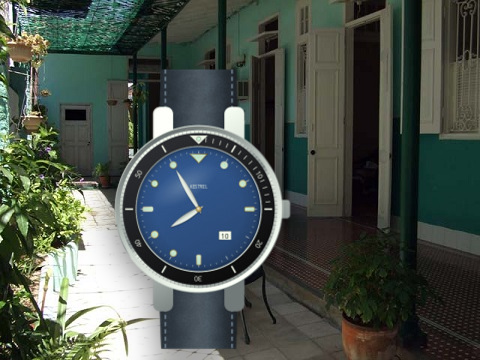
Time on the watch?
7:55
